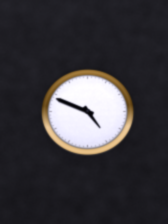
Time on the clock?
4:49
